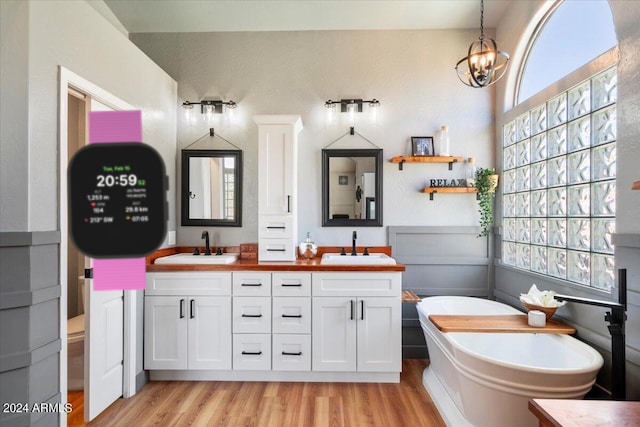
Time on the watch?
20:59
